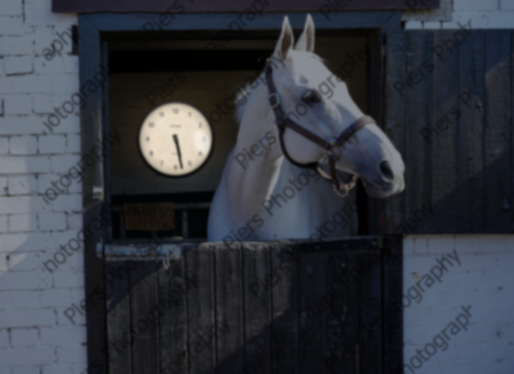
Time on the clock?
5:28
